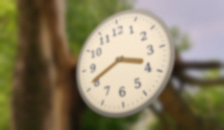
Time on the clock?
3:41
